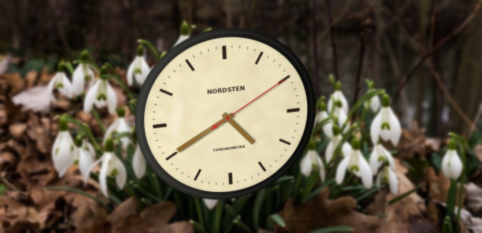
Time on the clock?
4:40:10
